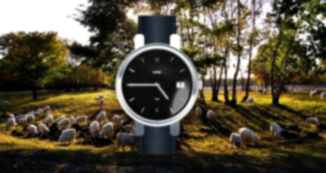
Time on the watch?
4:45
